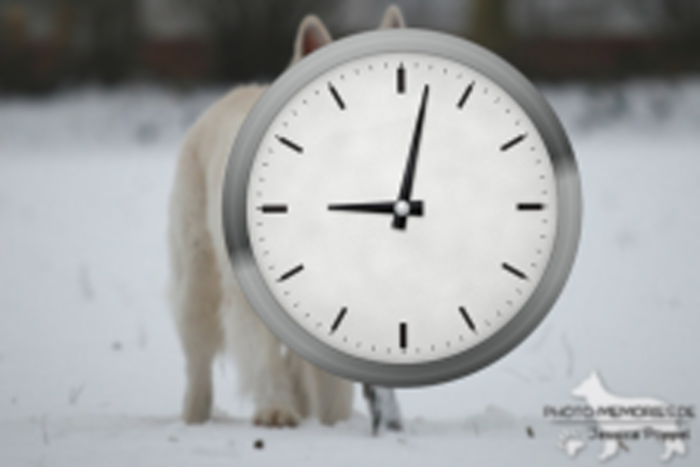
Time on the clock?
9:02
